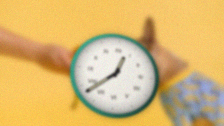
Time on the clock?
12:38
